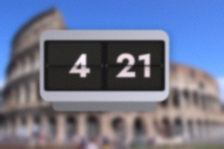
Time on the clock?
4:21
